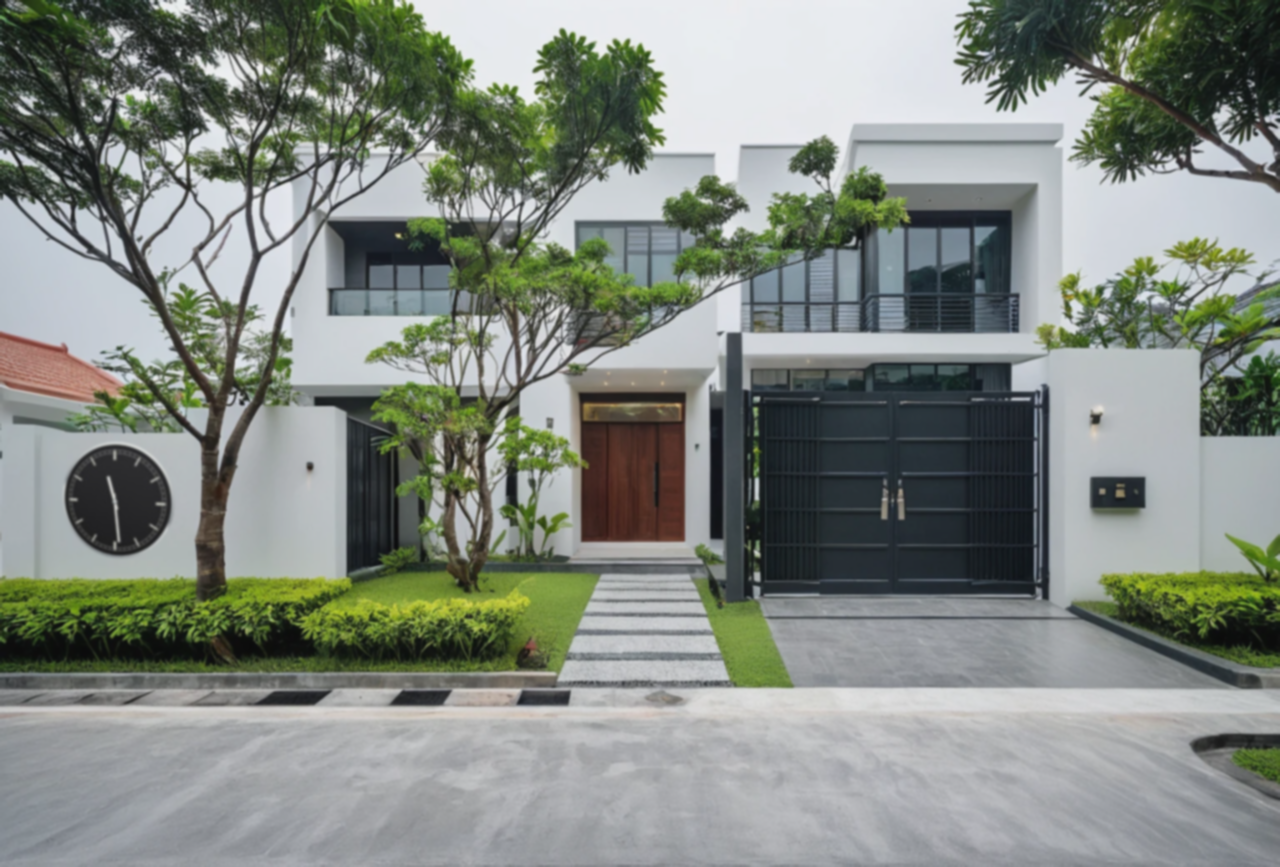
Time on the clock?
11:29
